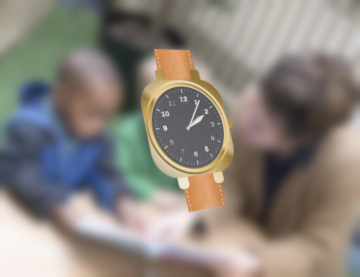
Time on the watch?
2:06
